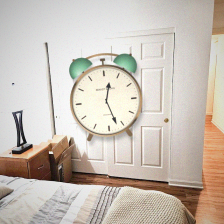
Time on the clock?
12:27
